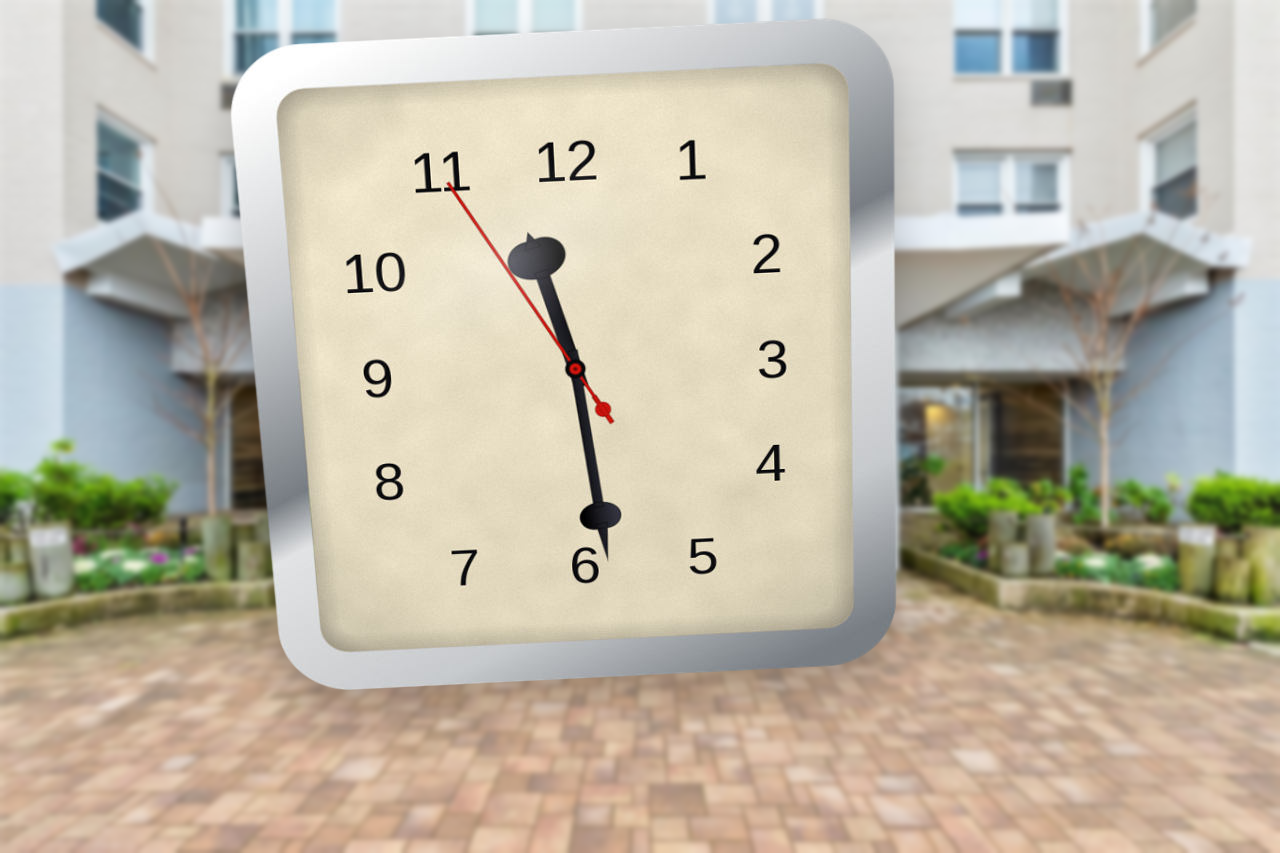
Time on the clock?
11:28:55
